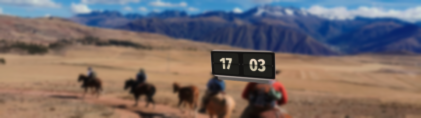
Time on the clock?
17:03
